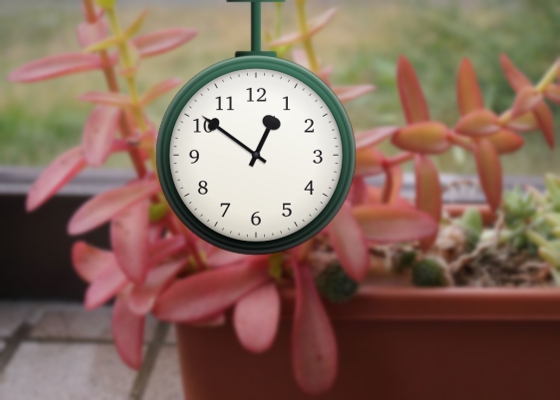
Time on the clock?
12:51
